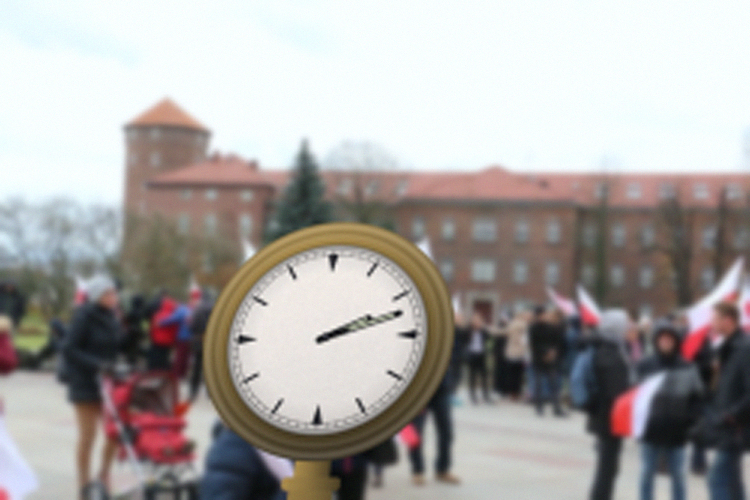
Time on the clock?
2:12
